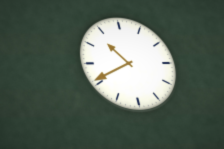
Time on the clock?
10:41
